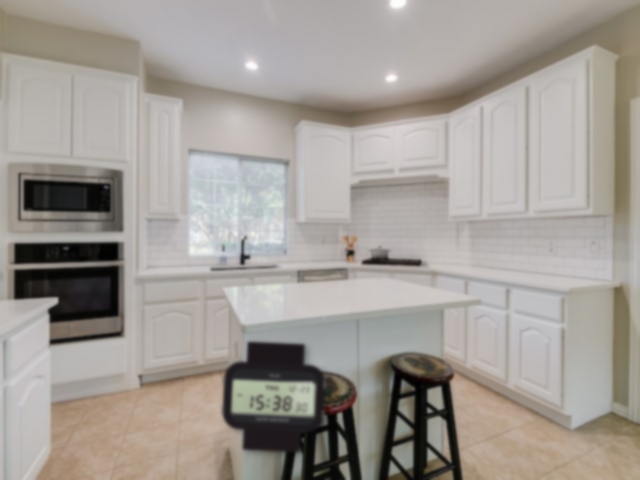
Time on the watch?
15:38
